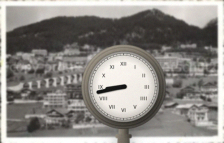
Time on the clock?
8:43
